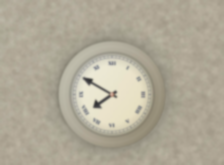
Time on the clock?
7:50
